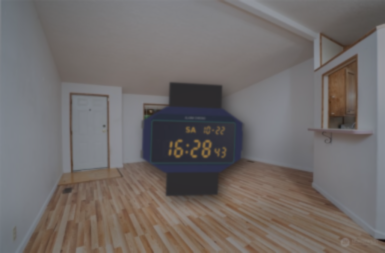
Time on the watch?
16:28:43
